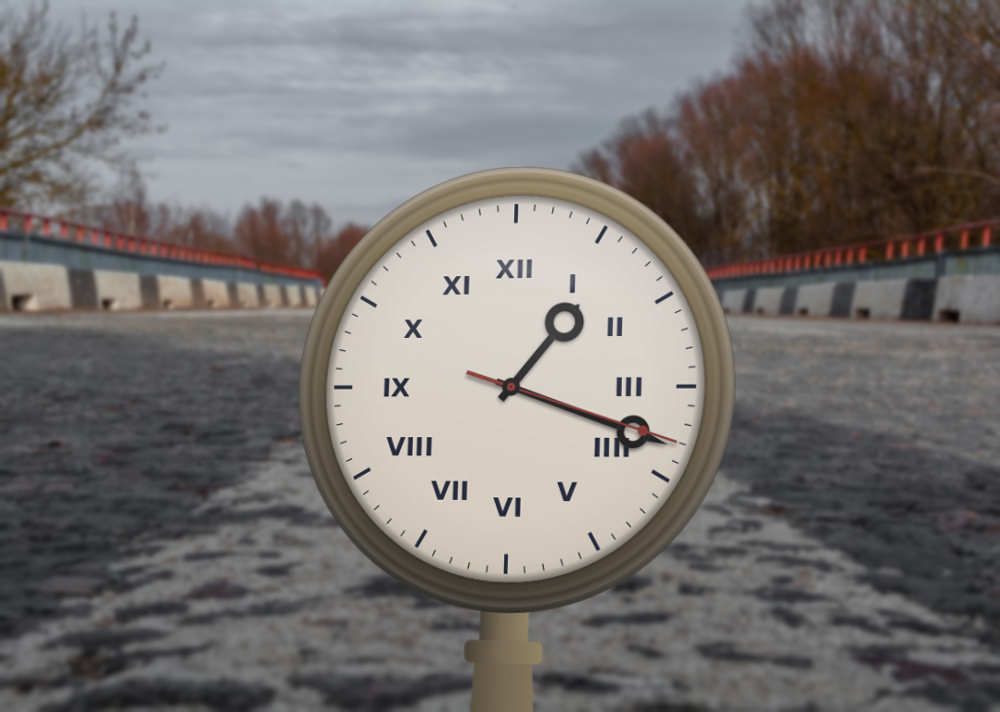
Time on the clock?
1:18:18
